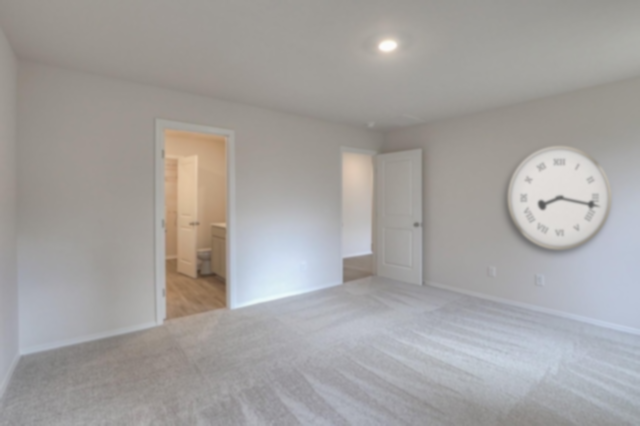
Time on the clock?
8:17
